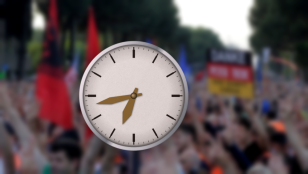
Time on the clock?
6:43
